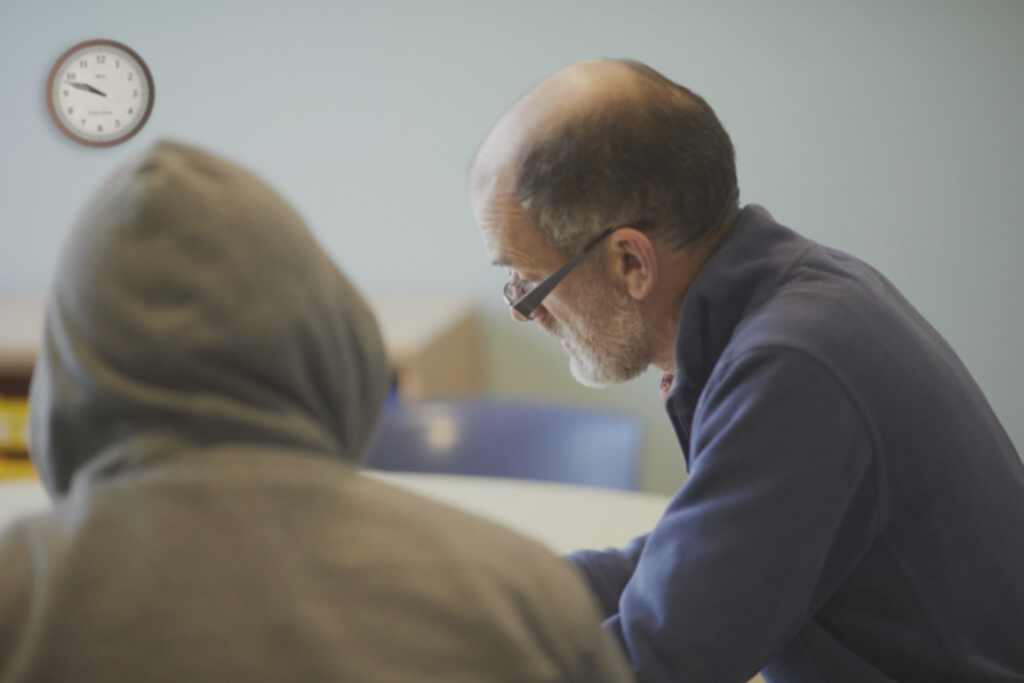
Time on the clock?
9:48
